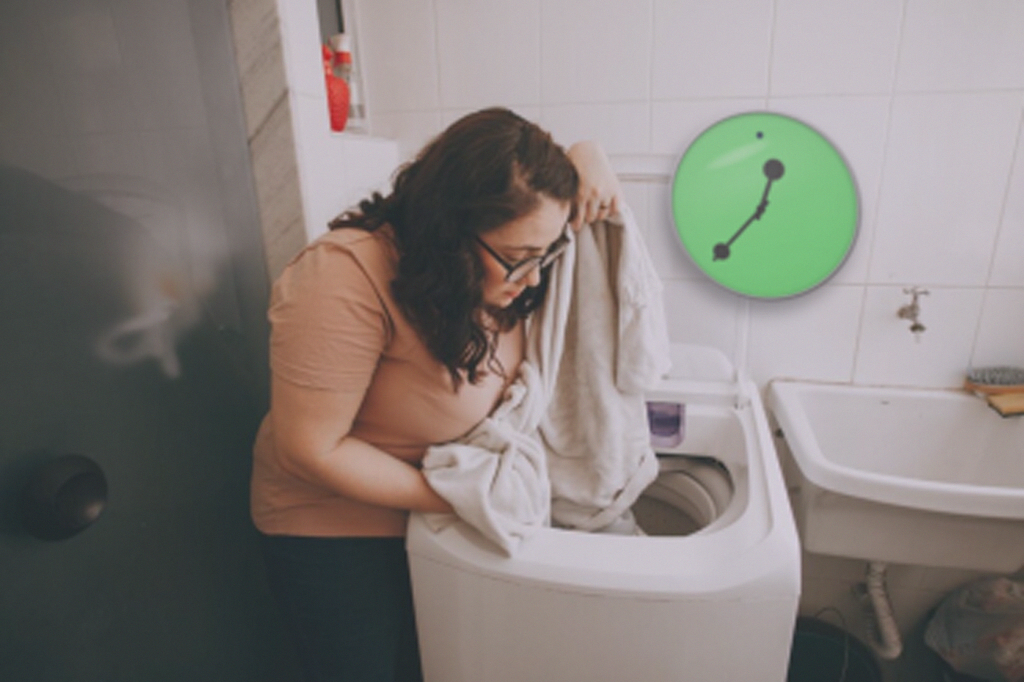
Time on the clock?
12:37
